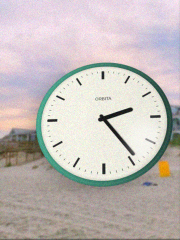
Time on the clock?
2:24
